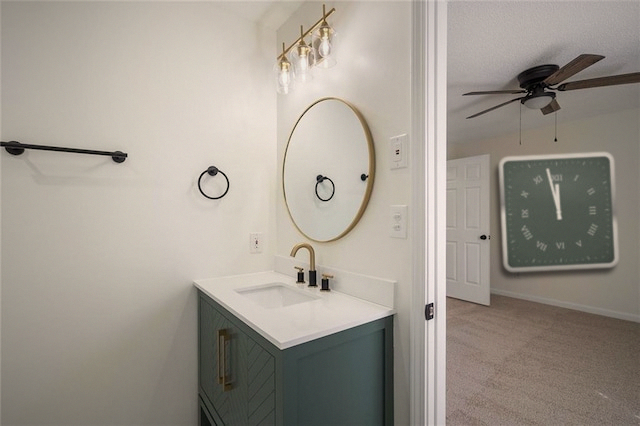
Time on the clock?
11:58
